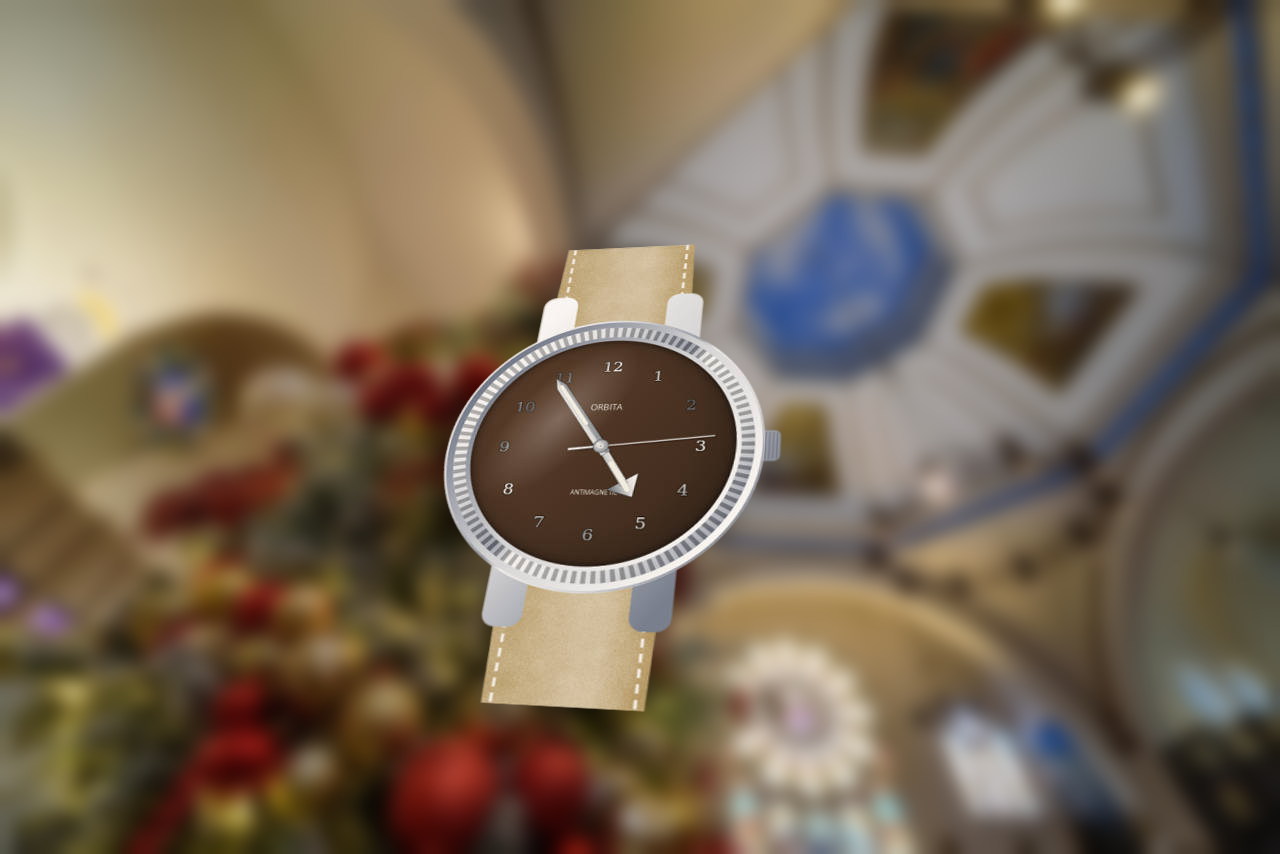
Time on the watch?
4:54:14
